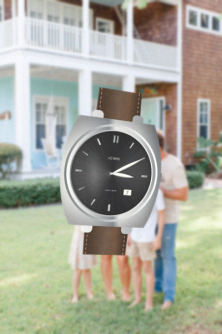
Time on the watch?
3:10
